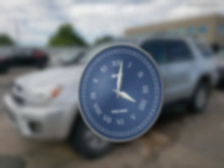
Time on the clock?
4:02
